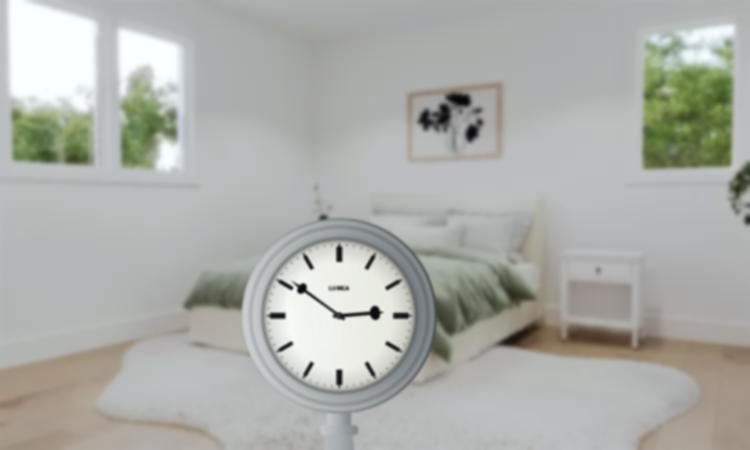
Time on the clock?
2:51
